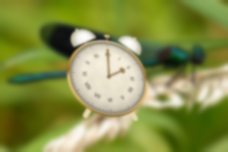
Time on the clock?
2:00
